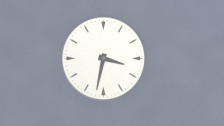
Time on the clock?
3:32
